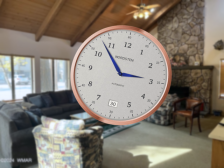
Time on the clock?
2:53
